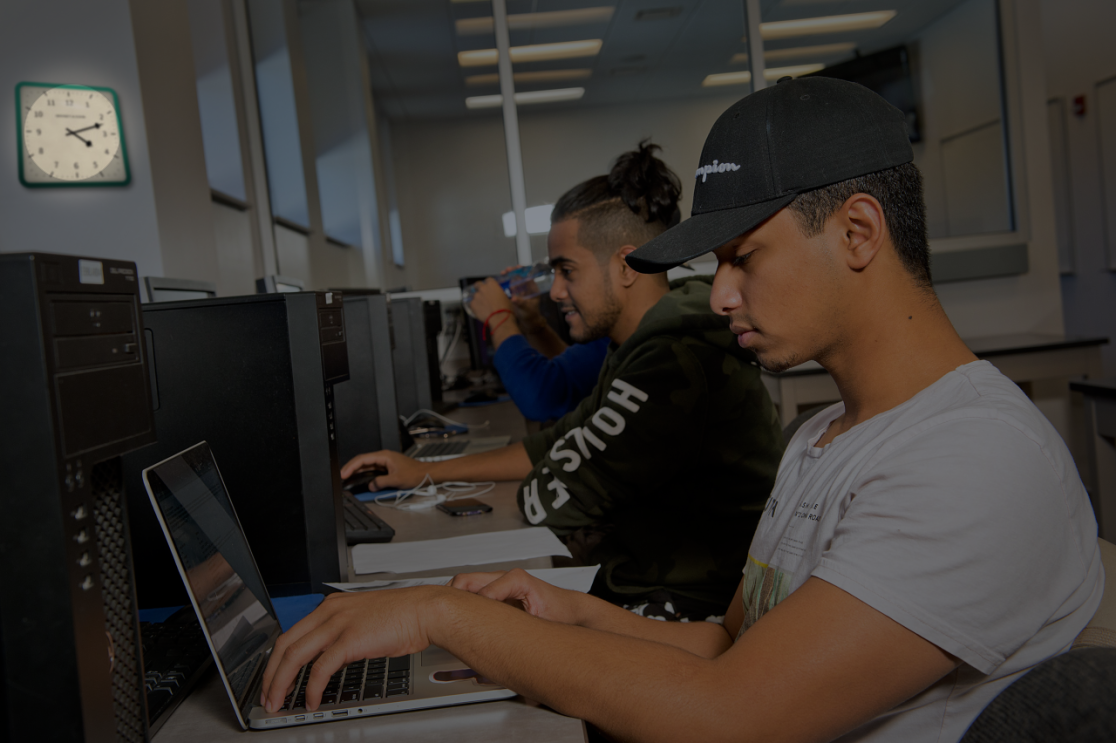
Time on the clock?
4:12
